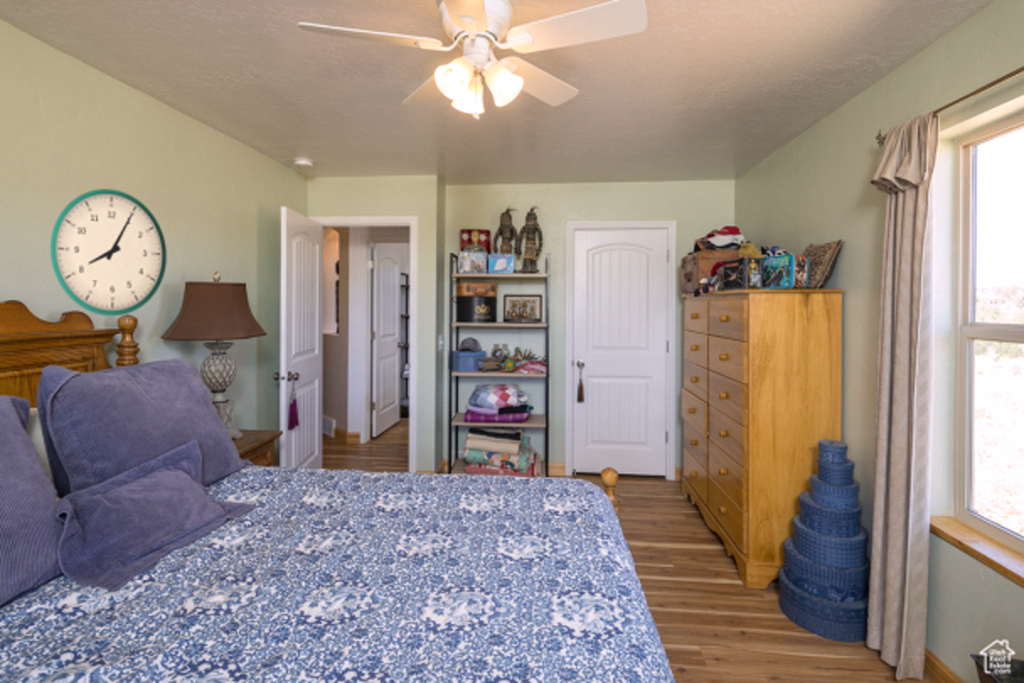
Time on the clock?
8:05
